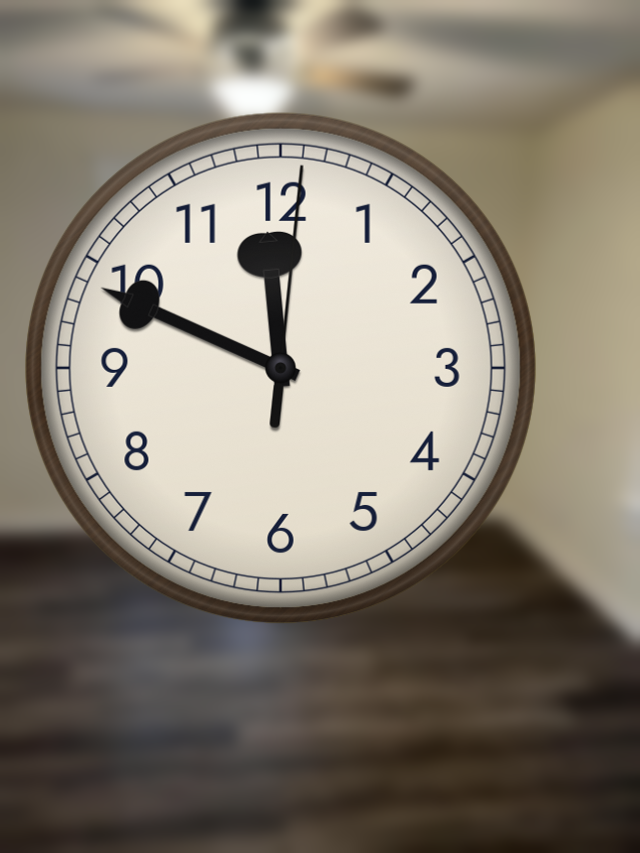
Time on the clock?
11:49:01
